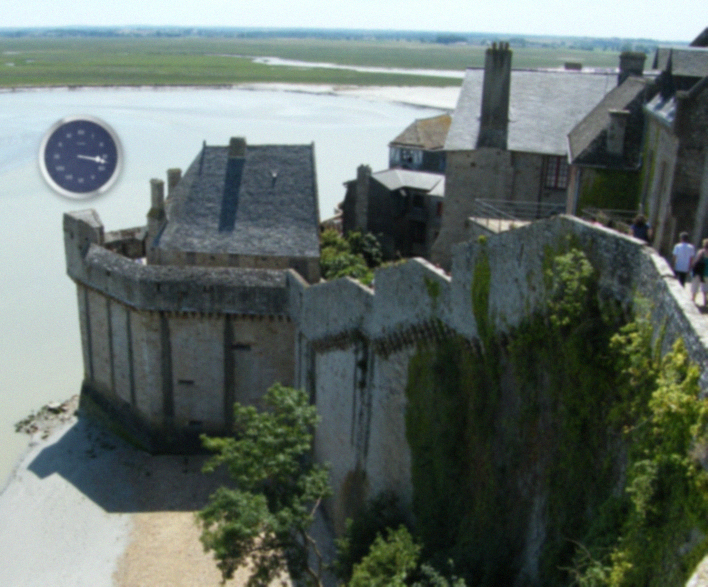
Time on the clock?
3:17
